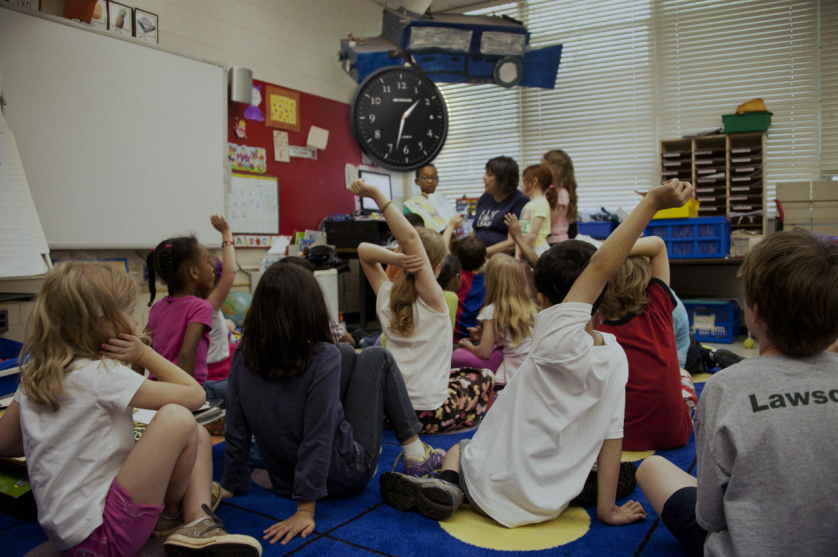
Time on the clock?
1:33
